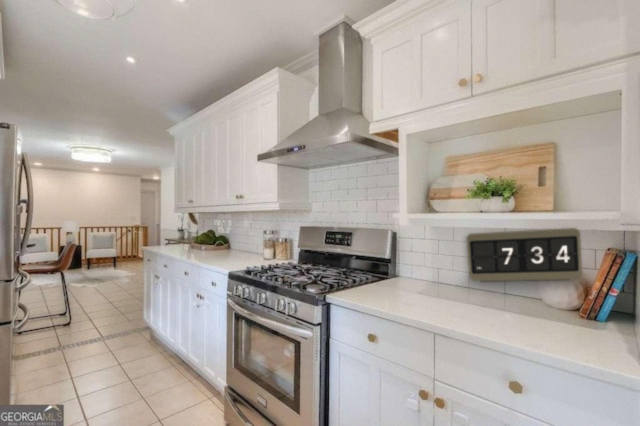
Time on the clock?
7:34
